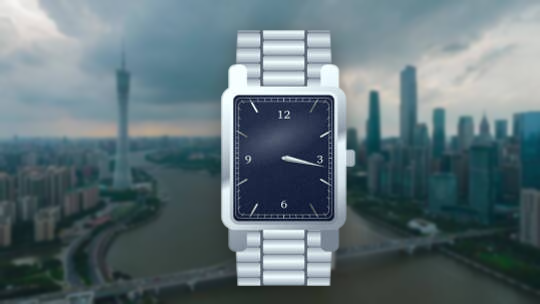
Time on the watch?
3:17
